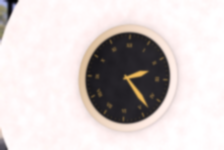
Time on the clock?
2:23
